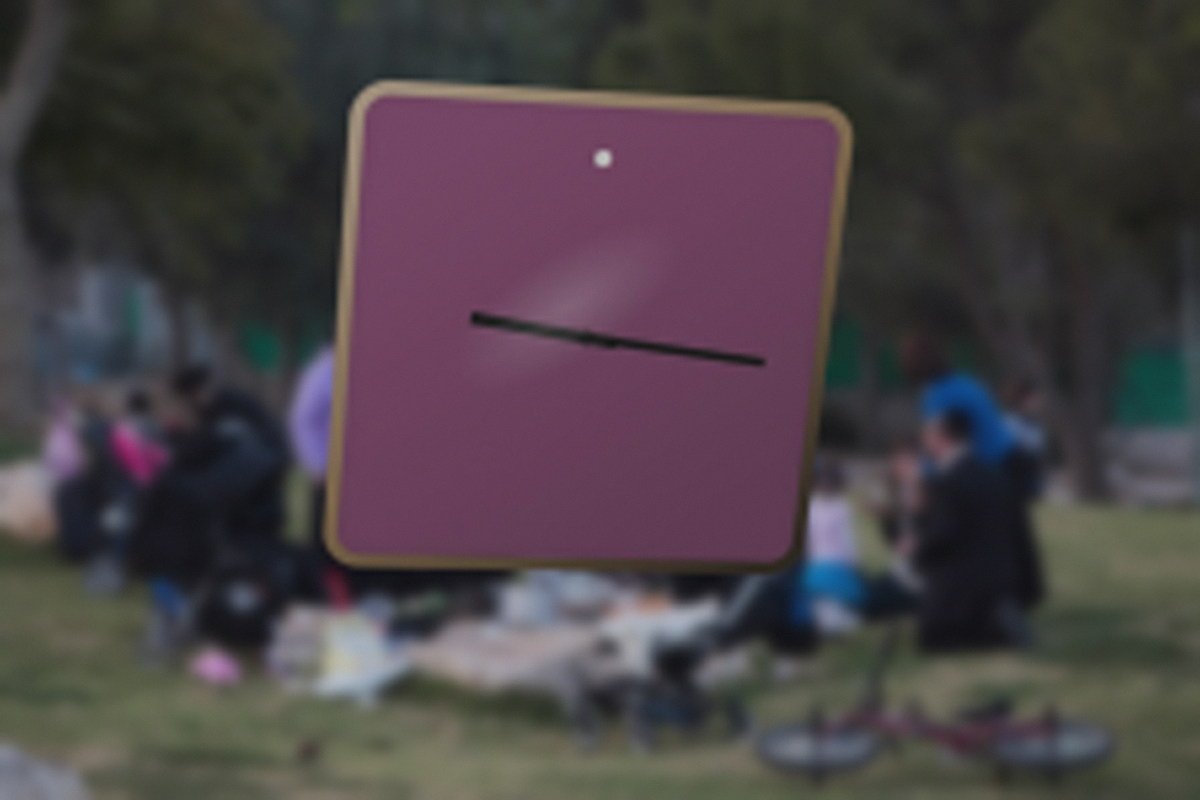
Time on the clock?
9:16
